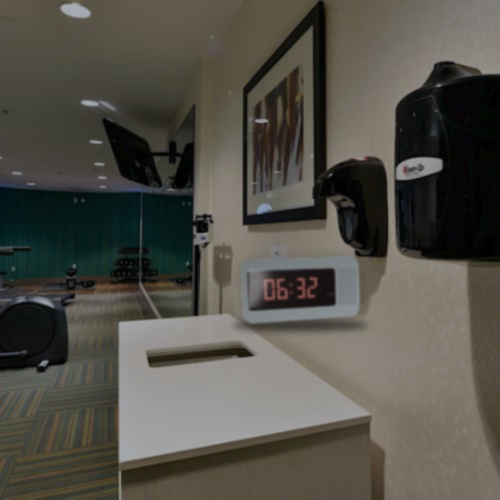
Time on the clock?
6:32
